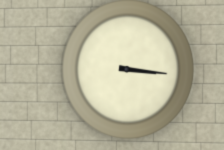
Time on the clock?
3:16
